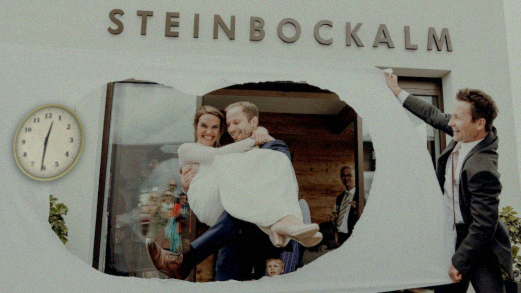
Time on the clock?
12:31
